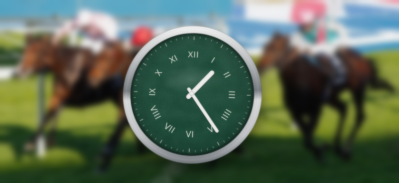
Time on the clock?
1:24
